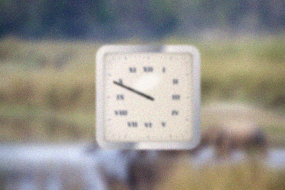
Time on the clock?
9:49
